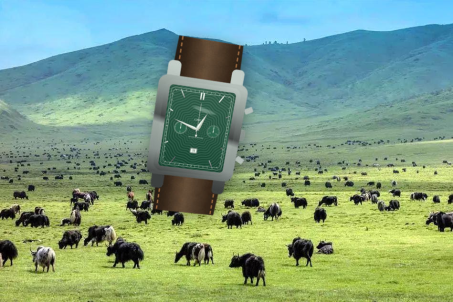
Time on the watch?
12:48
